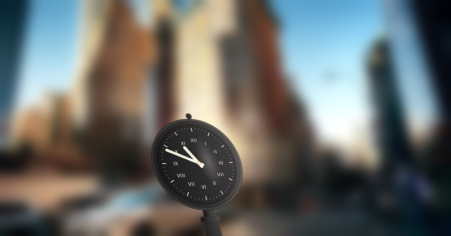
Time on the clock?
10:49
